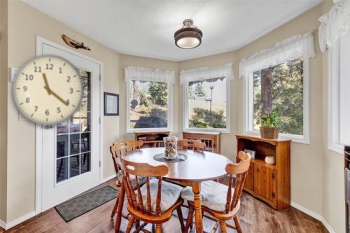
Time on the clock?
11:21
